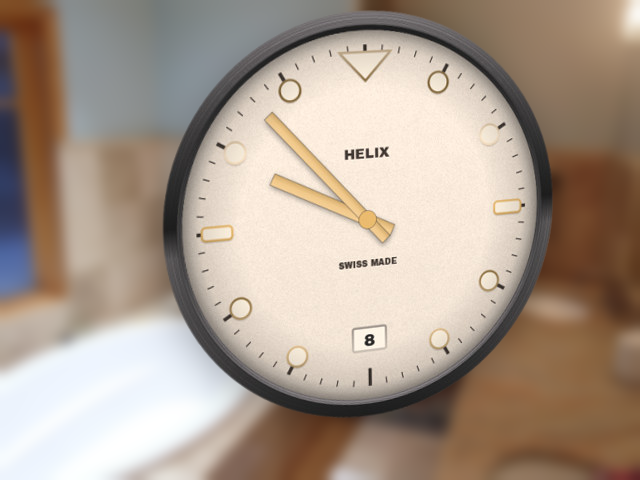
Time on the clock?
9:53
